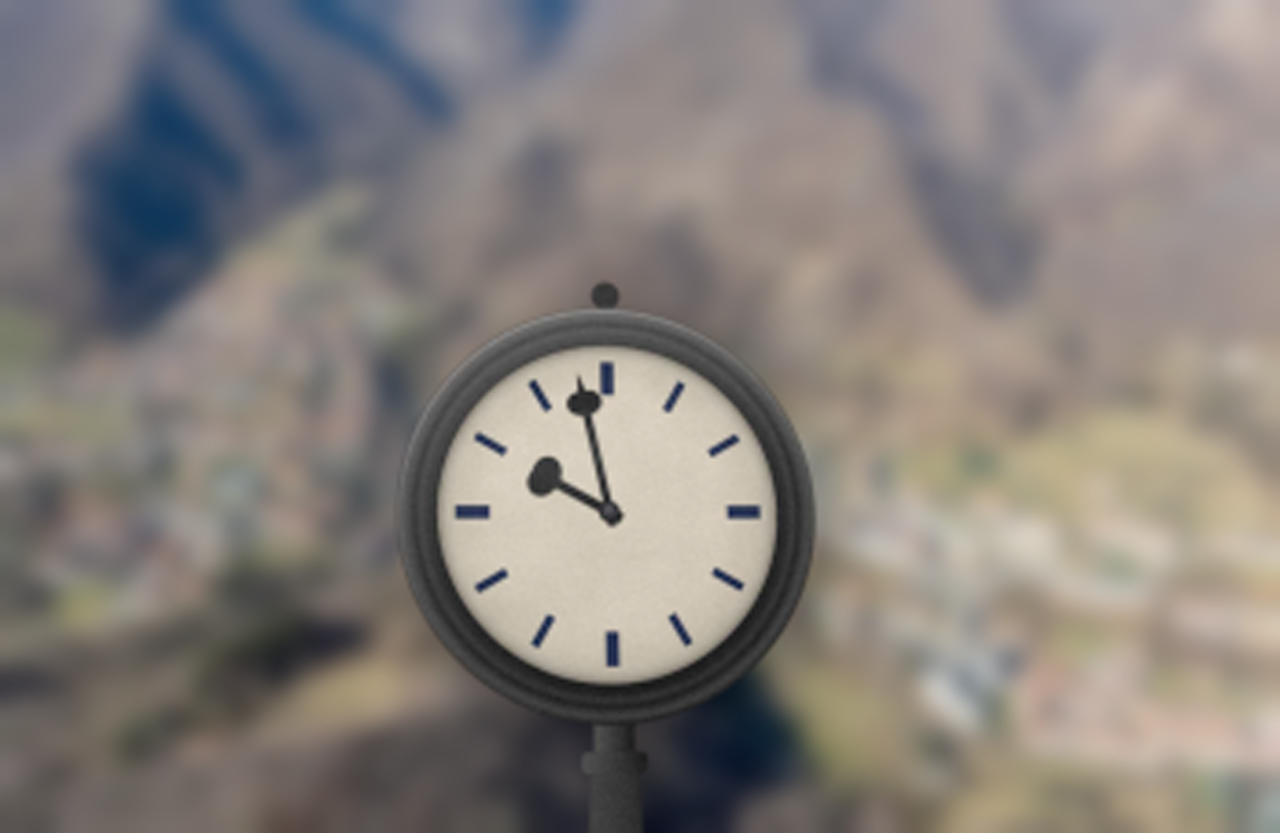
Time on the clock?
9:58
